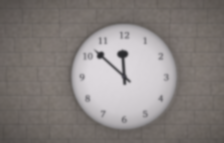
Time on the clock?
11:52
